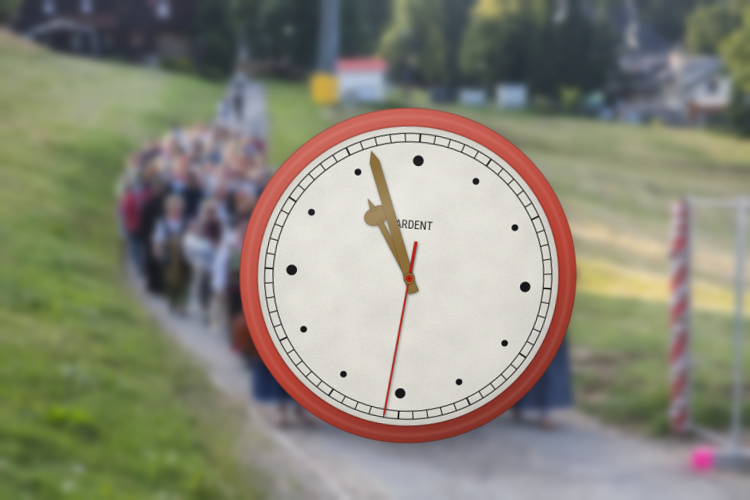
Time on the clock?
10:56:31
